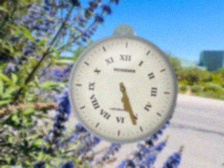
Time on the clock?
5:26
